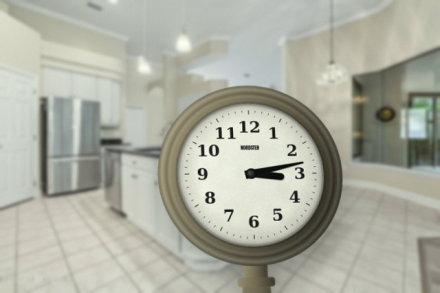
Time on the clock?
3:13
